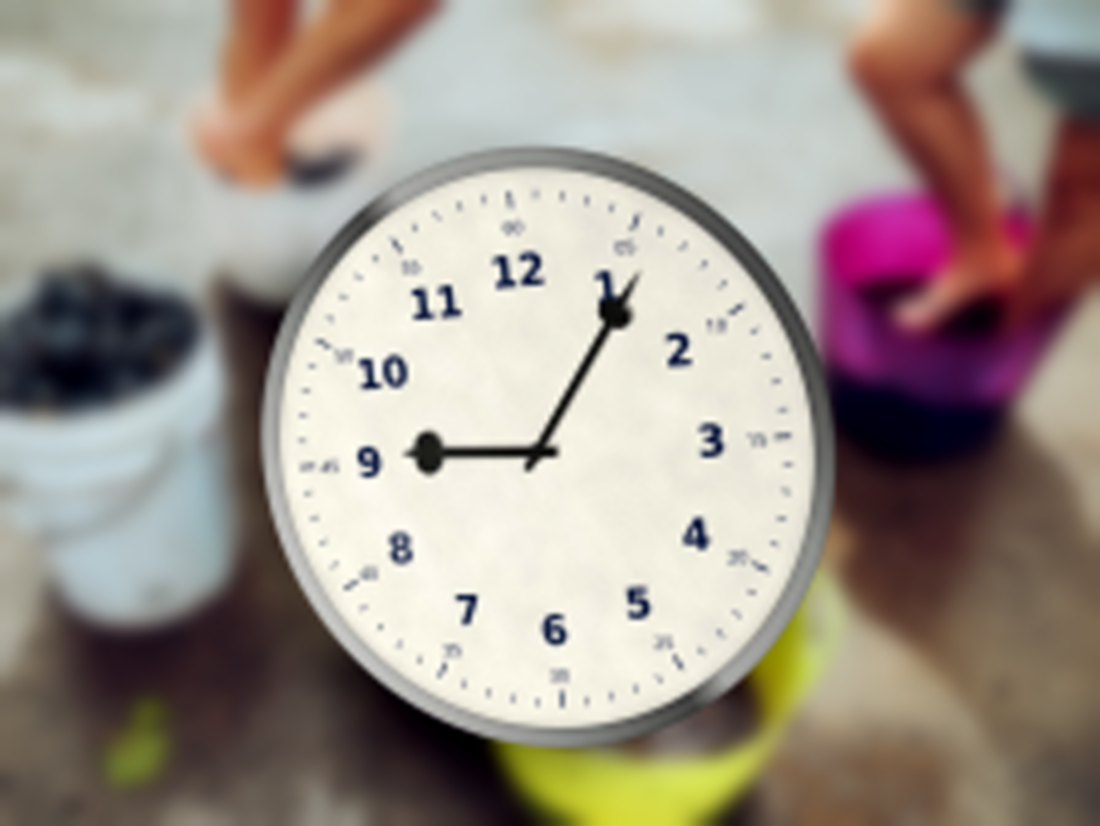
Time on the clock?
9:06
